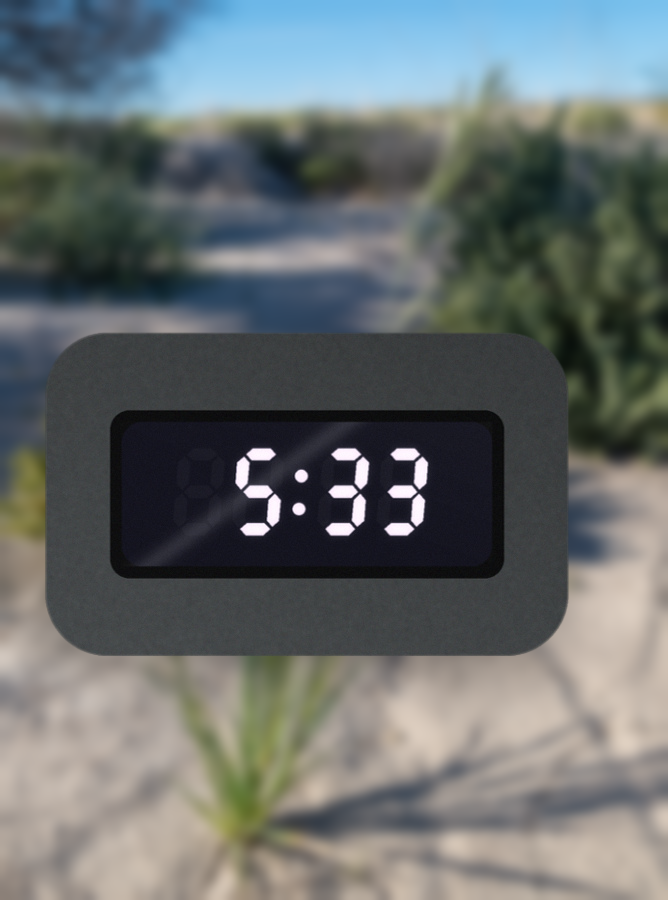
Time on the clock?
5:33
